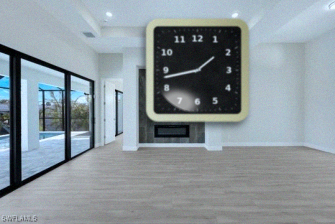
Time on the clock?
1:43
